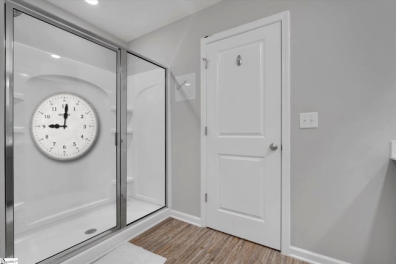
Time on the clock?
9:01
